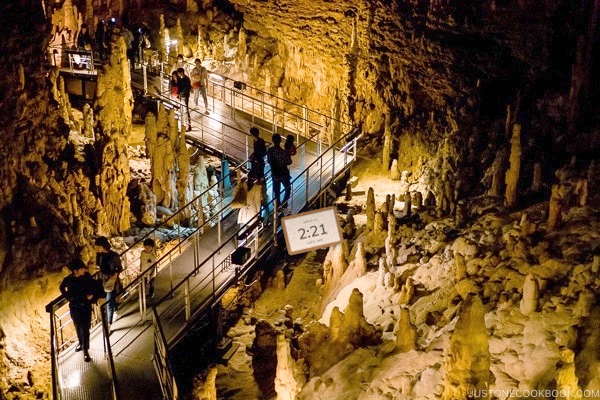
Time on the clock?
2:21
